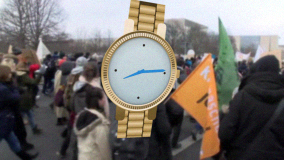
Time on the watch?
8:14
